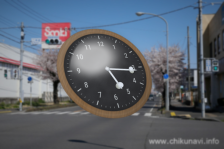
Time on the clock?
5:16
